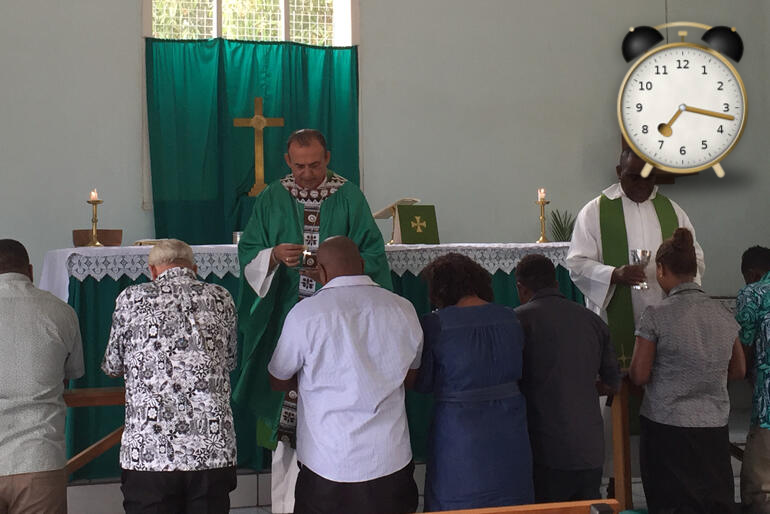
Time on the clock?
7:17
